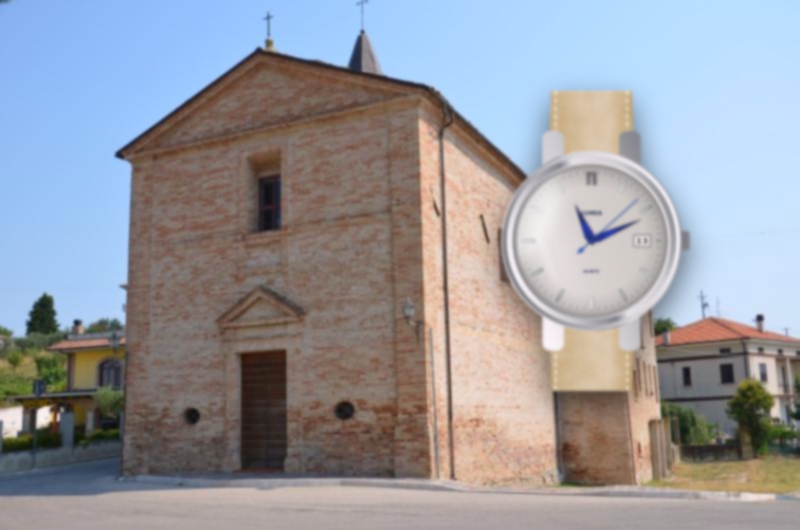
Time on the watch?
11:11:08
